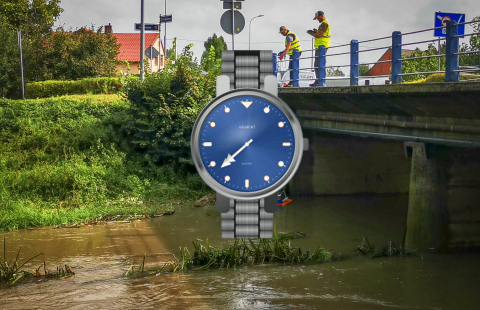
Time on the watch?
7:38
